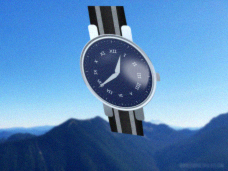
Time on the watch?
12:39
